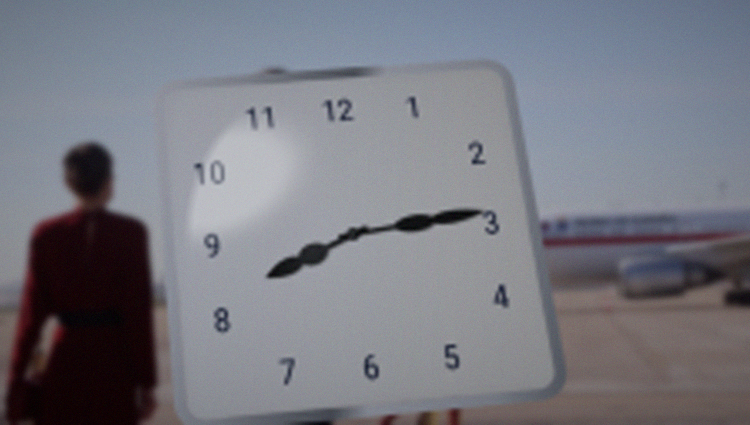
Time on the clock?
8:14
